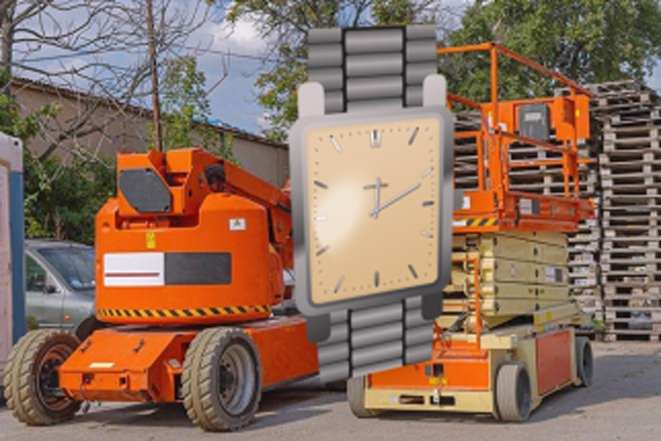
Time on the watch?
12:11
